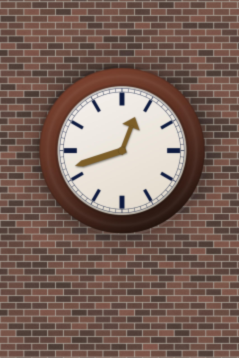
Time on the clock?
12:42
